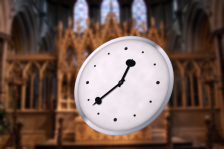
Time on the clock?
12:38
